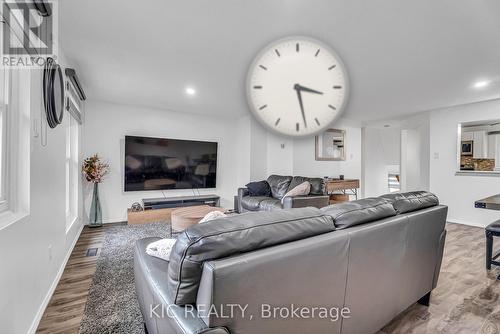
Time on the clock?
3:28
